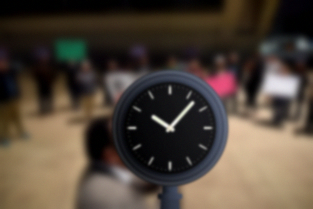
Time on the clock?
10:07
